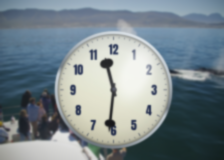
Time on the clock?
11:31
